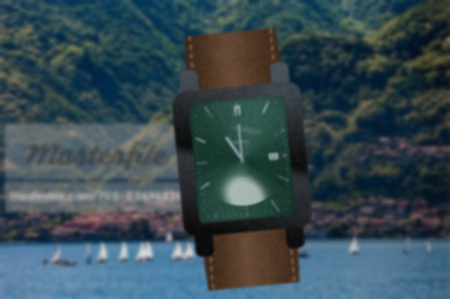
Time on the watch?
11:00
